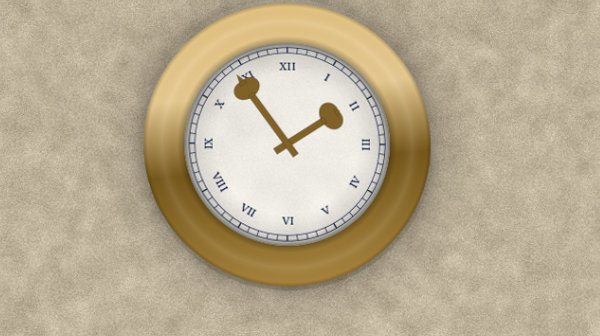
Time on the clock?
1:54
